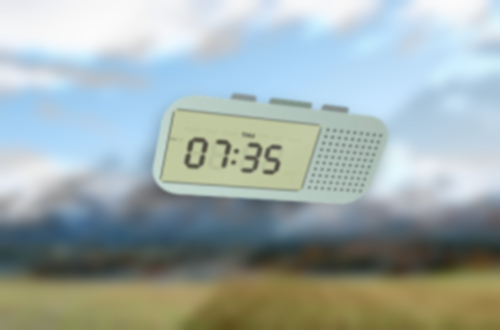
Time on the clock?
7:35
